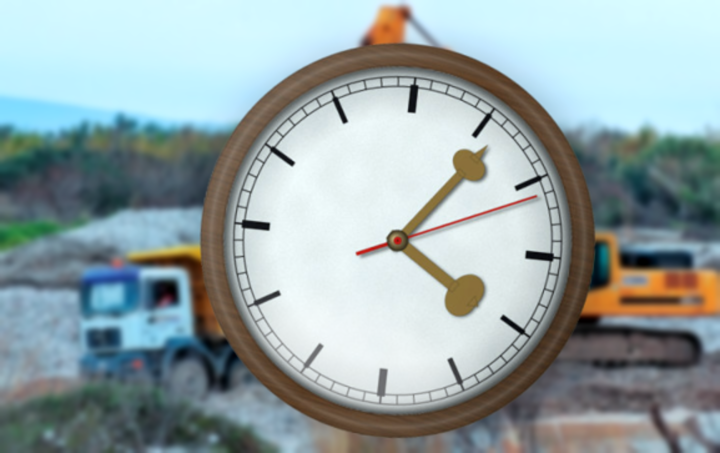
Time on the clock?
4:06:11
